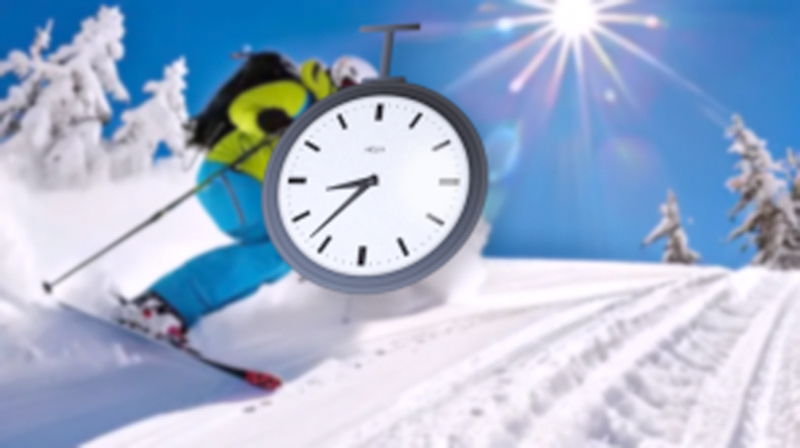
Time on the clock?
8:37
